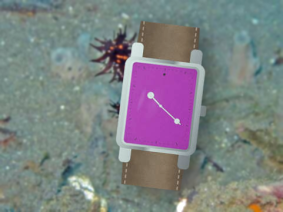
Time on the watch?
10:21
